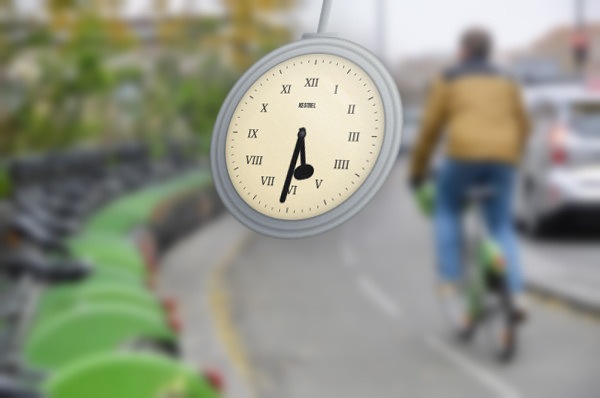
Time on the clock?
5:31
